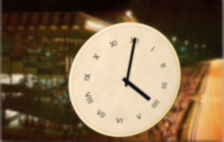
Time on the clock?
4:00
